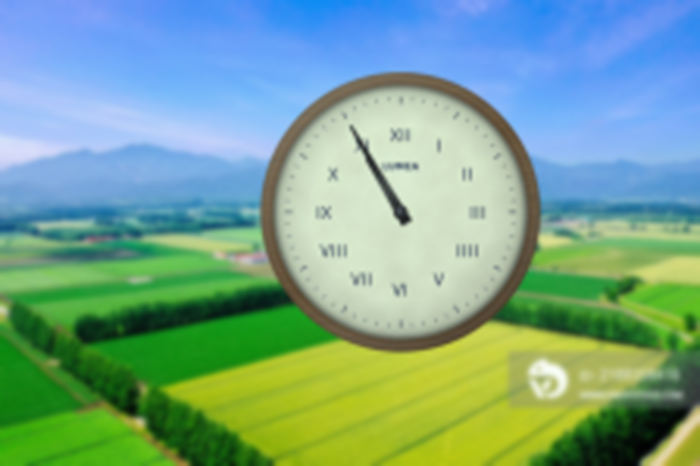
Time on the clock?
10:55
